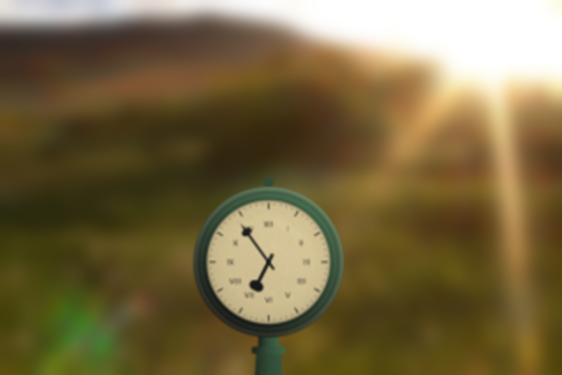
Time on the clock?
6:54
